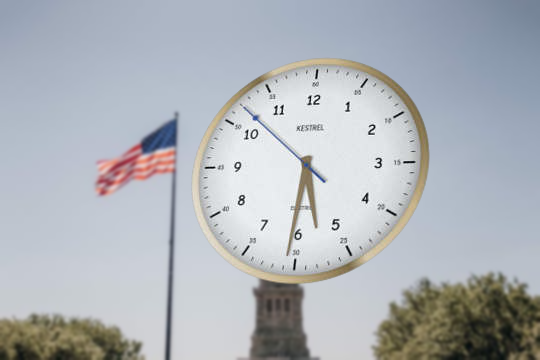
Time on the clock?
5:30:52
